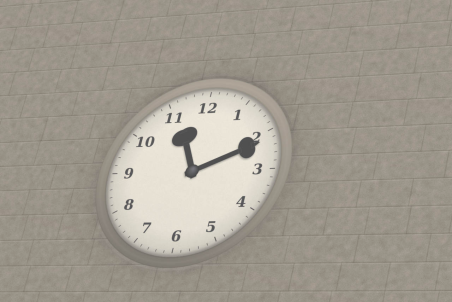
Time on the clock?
11:11
